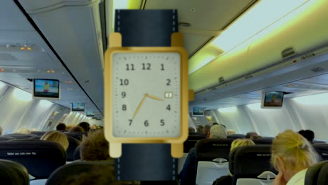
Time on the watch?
3:35
